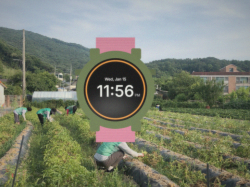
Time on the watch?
11:56
